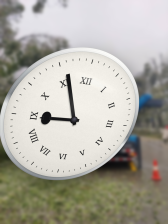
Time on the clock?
8:56
